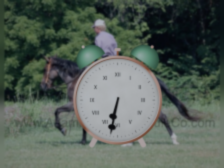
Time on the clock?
6:32
